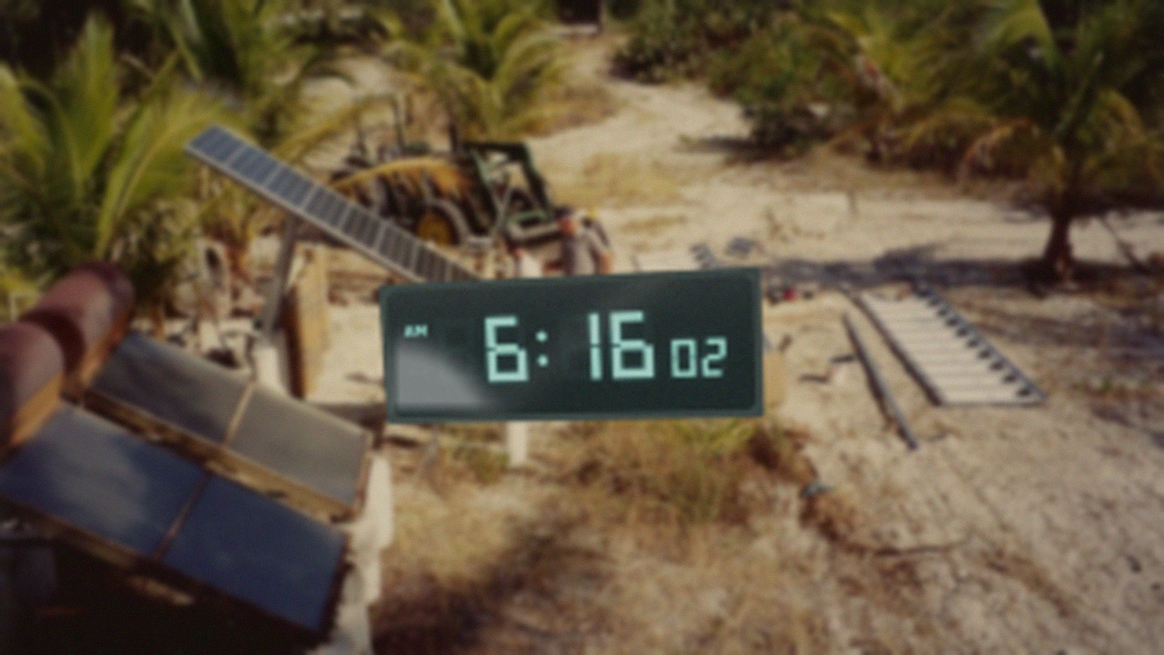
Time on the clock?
6:16:02
